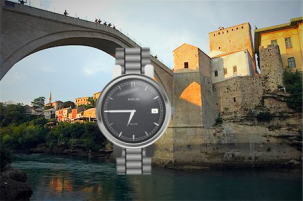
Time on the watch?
6:45
